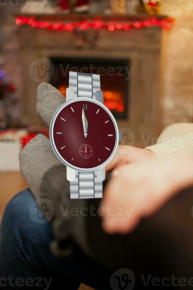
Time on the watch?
11:59
